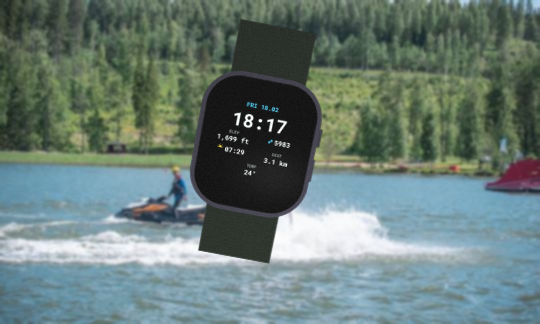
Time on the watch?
18:17
